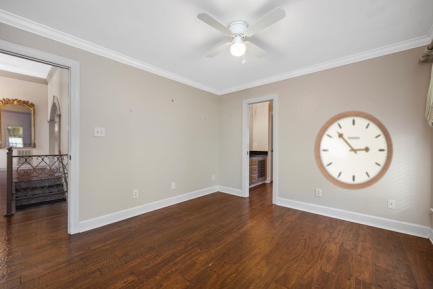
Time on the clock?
2:53
